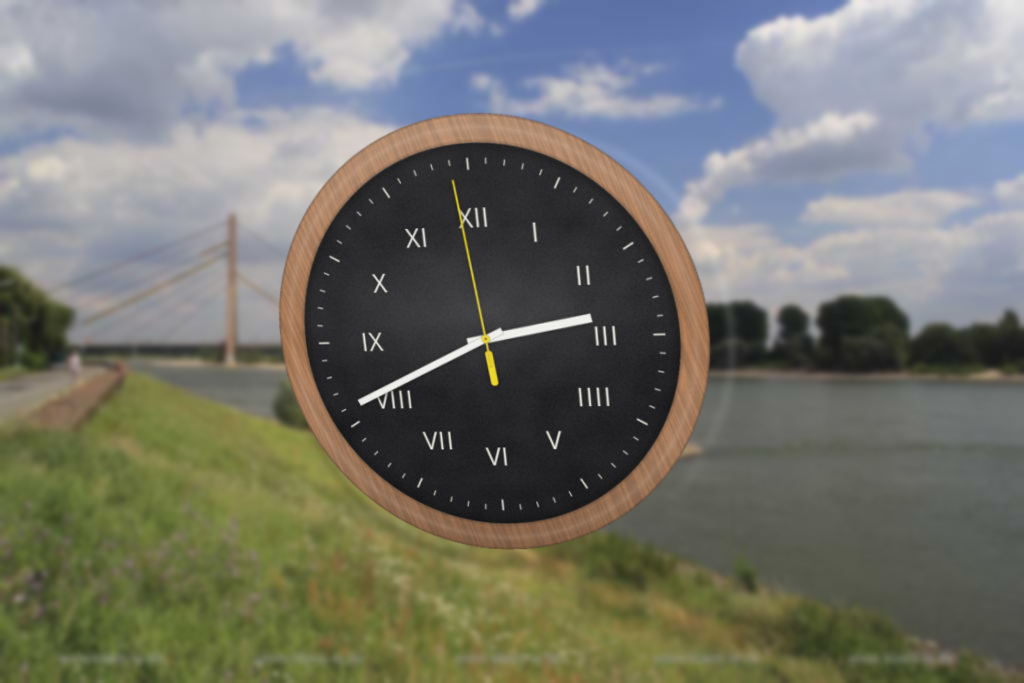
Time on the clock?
2:40:59
